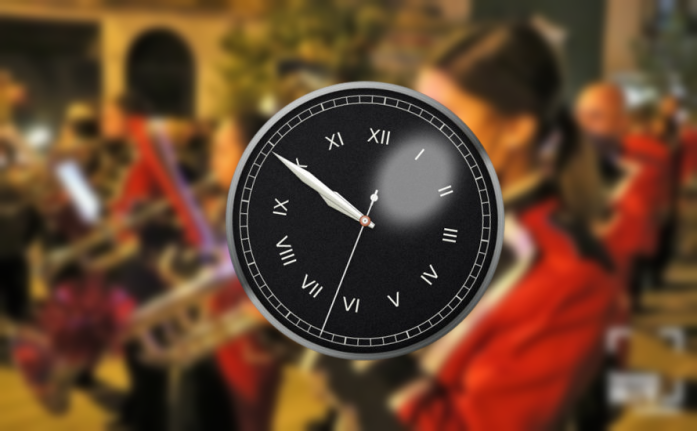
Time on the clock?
9:49:32
